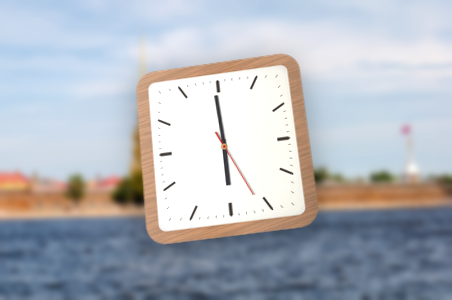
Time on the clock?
5:59:26
